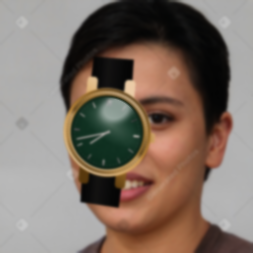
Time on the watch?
7:42
